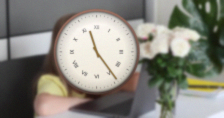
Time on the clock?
11:24
